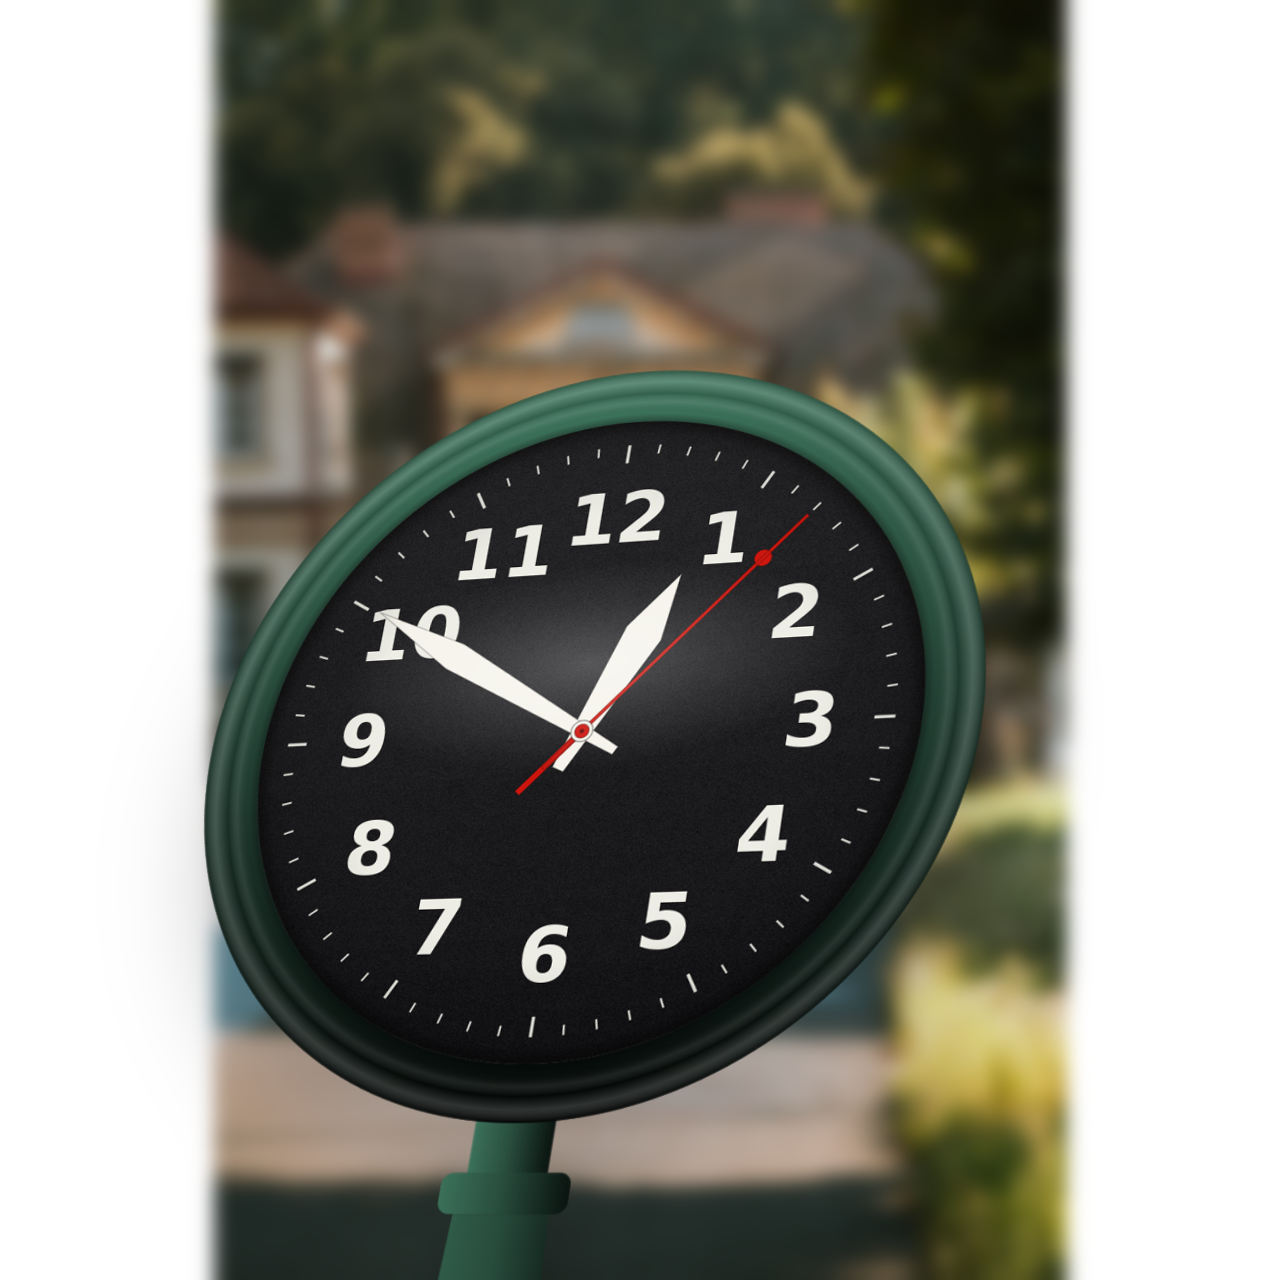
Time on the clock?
12:50:07
